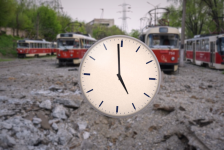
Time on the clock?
4:59
